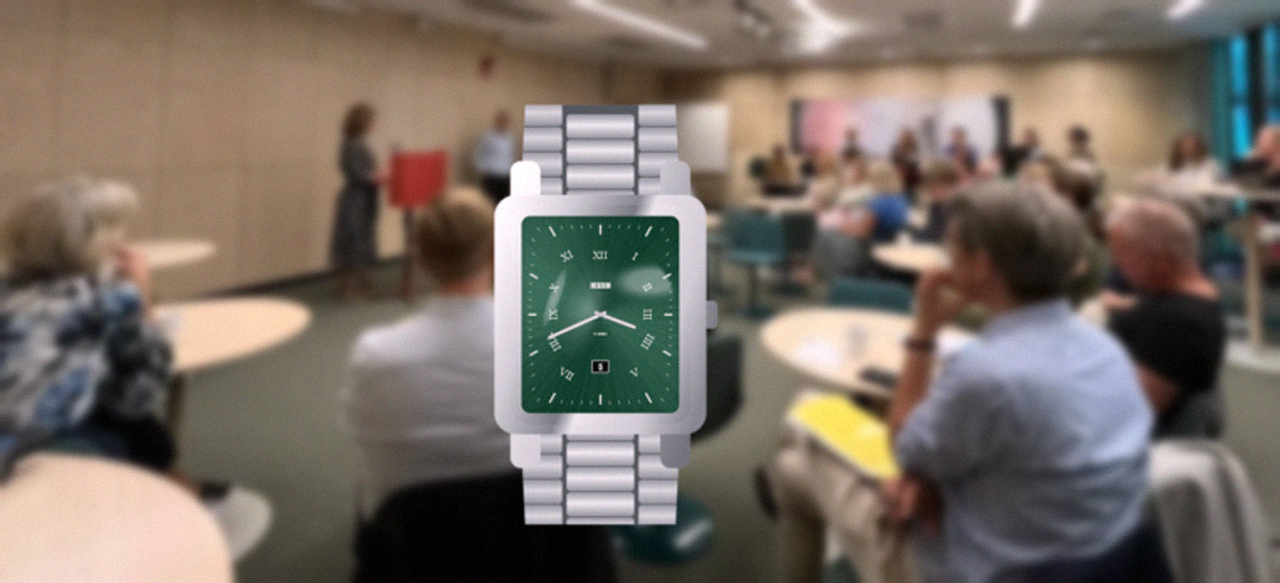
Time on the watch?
3:41
